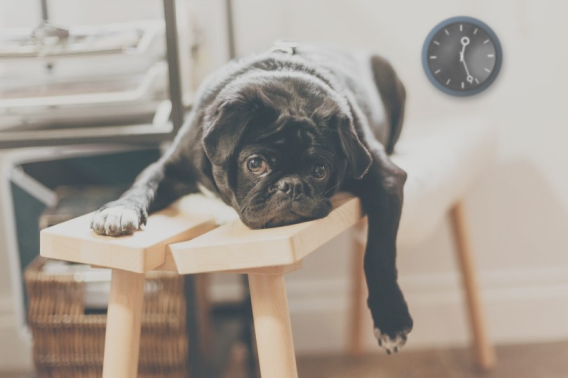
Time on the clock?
12:27
